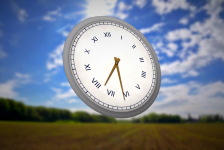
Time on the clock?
7:31
